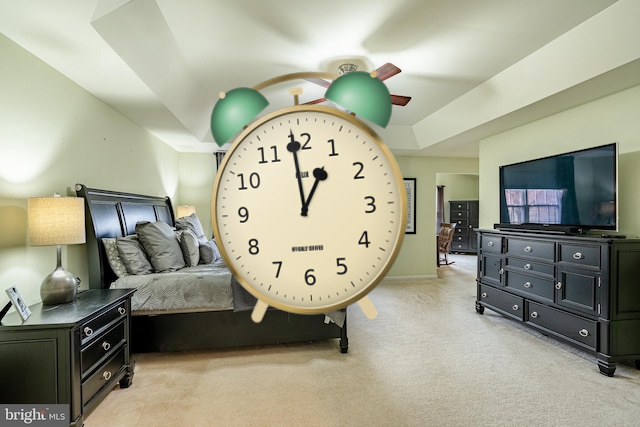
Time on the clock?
12:59
